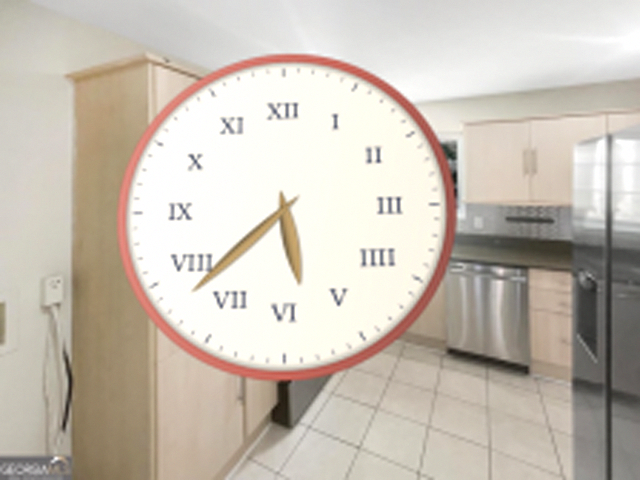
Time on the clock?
5:38
